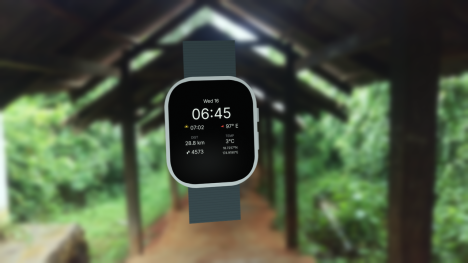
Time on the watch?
6:45
